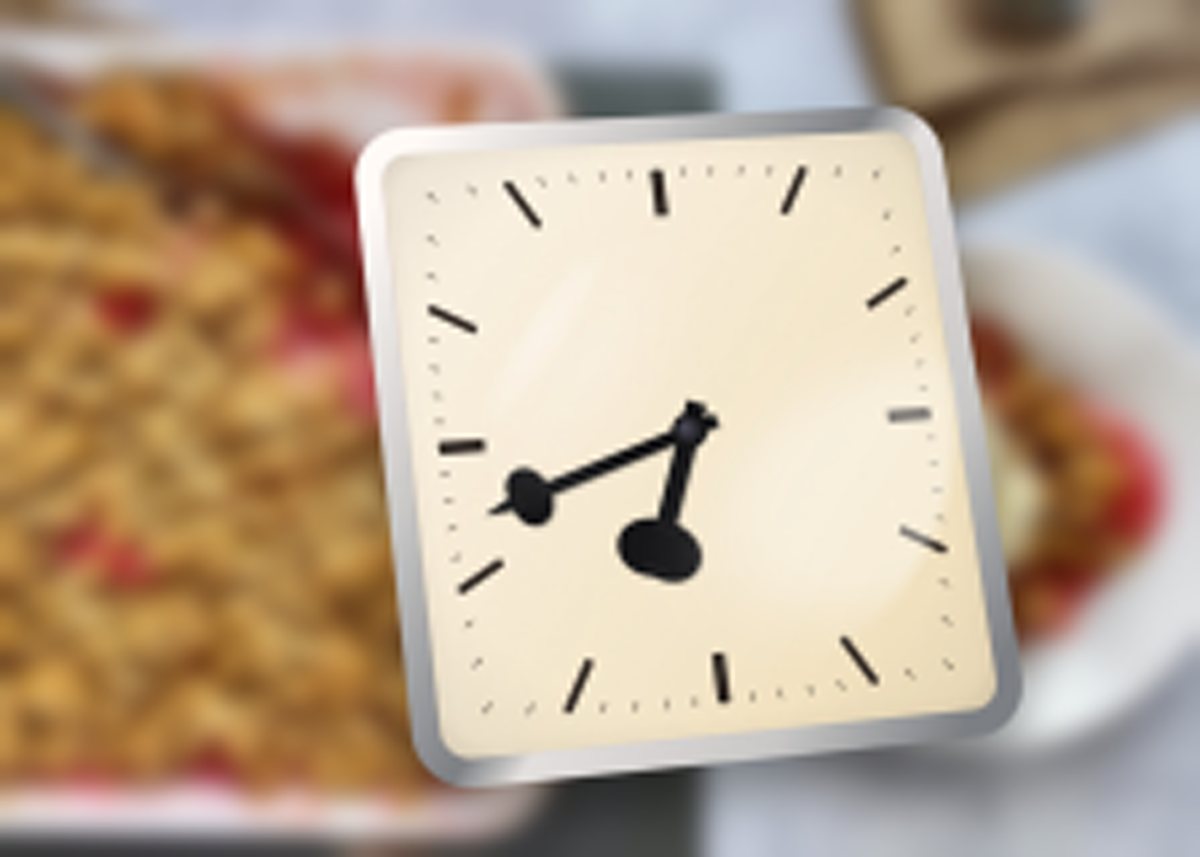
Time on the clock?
6:42
